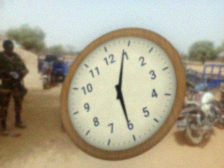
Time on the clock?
6:04
